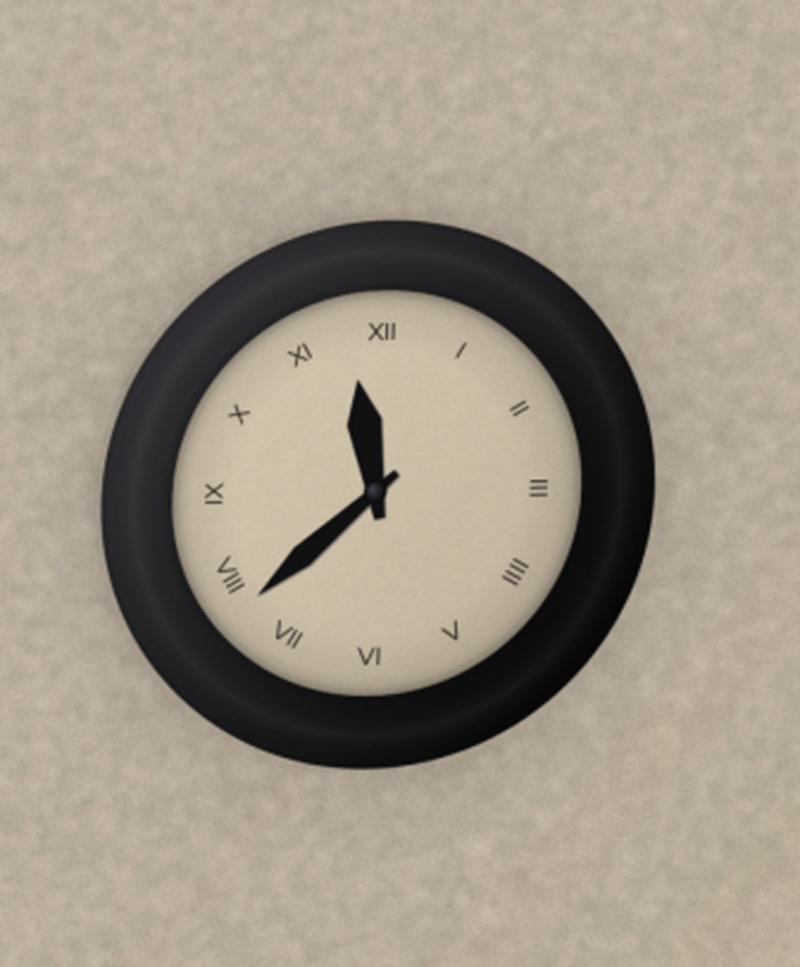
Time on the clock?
11:38
